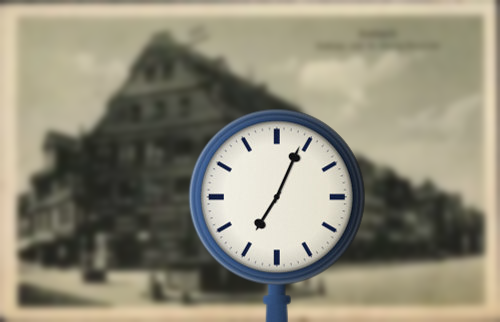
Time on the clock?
7:04
